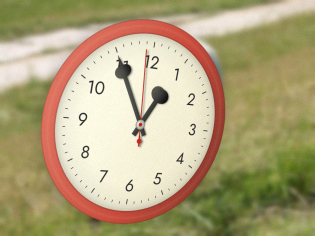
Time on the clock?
12:54:59
